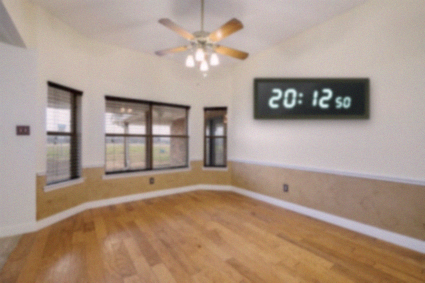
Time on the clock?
20:12
